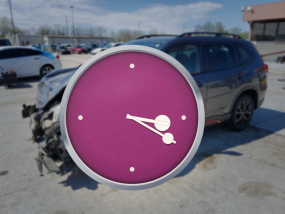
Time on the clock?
3:20
